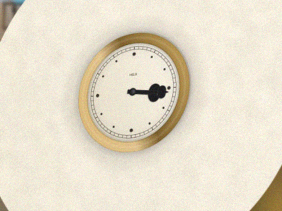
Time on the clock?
3:16
